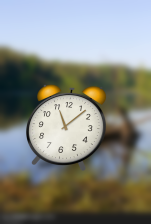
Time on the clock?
11:07
